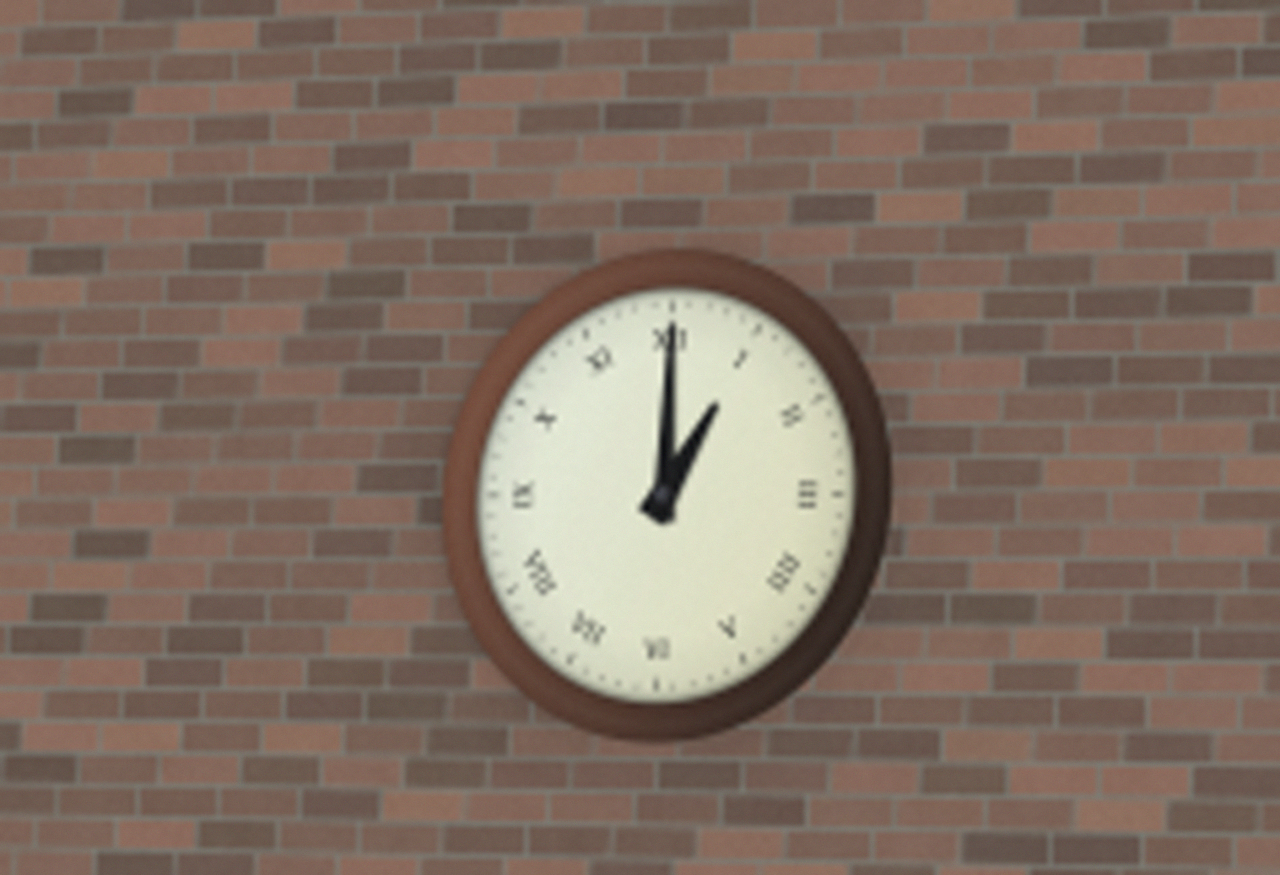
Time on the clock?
1:00
